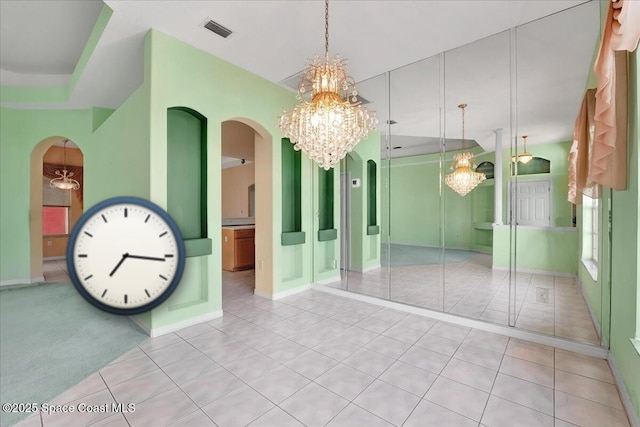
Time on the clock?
7:16
